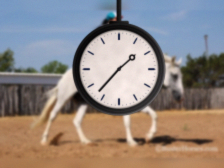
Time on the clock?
1:37
